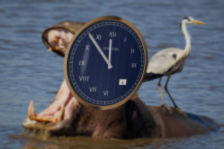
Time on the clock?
11:53
